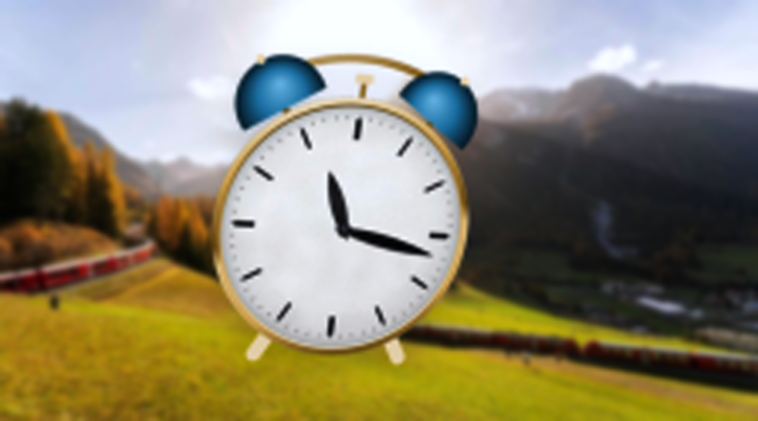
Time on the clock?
11:17
